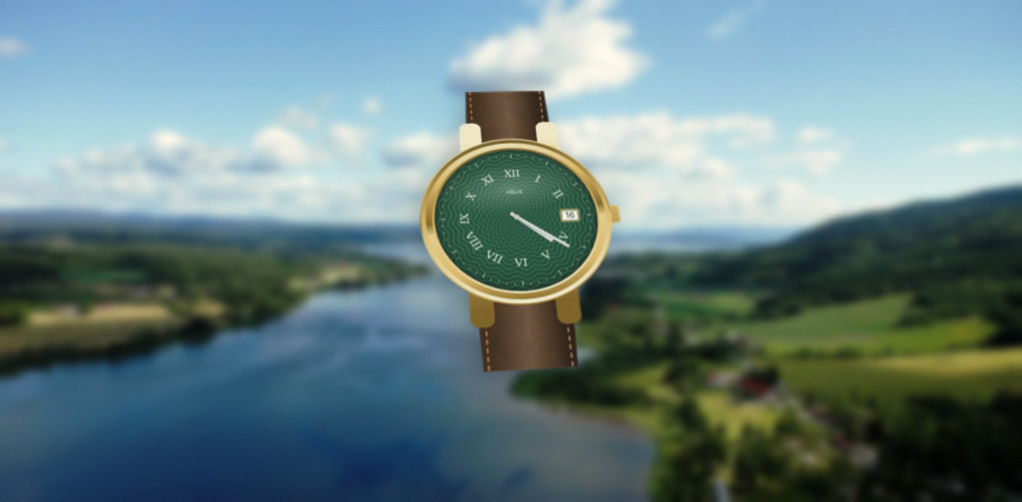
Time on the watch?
4:21
